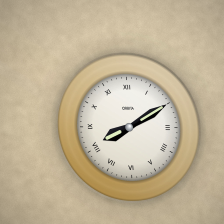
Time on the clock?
8:10
